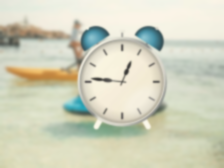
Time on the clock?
12:46
